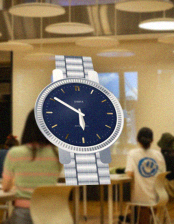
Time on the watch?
5:51
